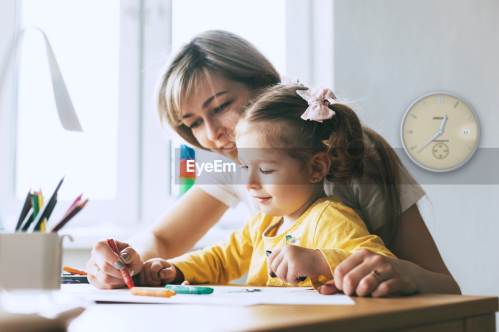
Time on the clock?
12:38
